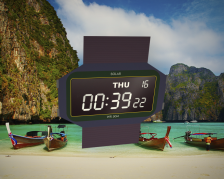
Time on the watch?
0:39:22
